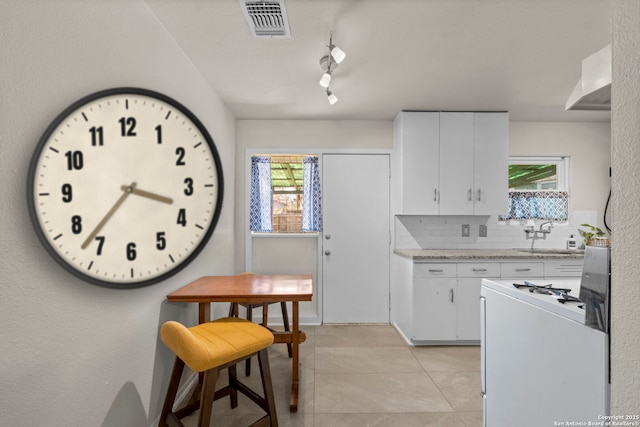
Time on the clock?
3:37
